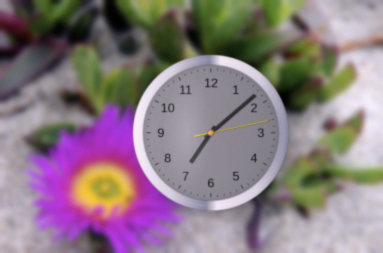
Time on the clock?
7:08:13
